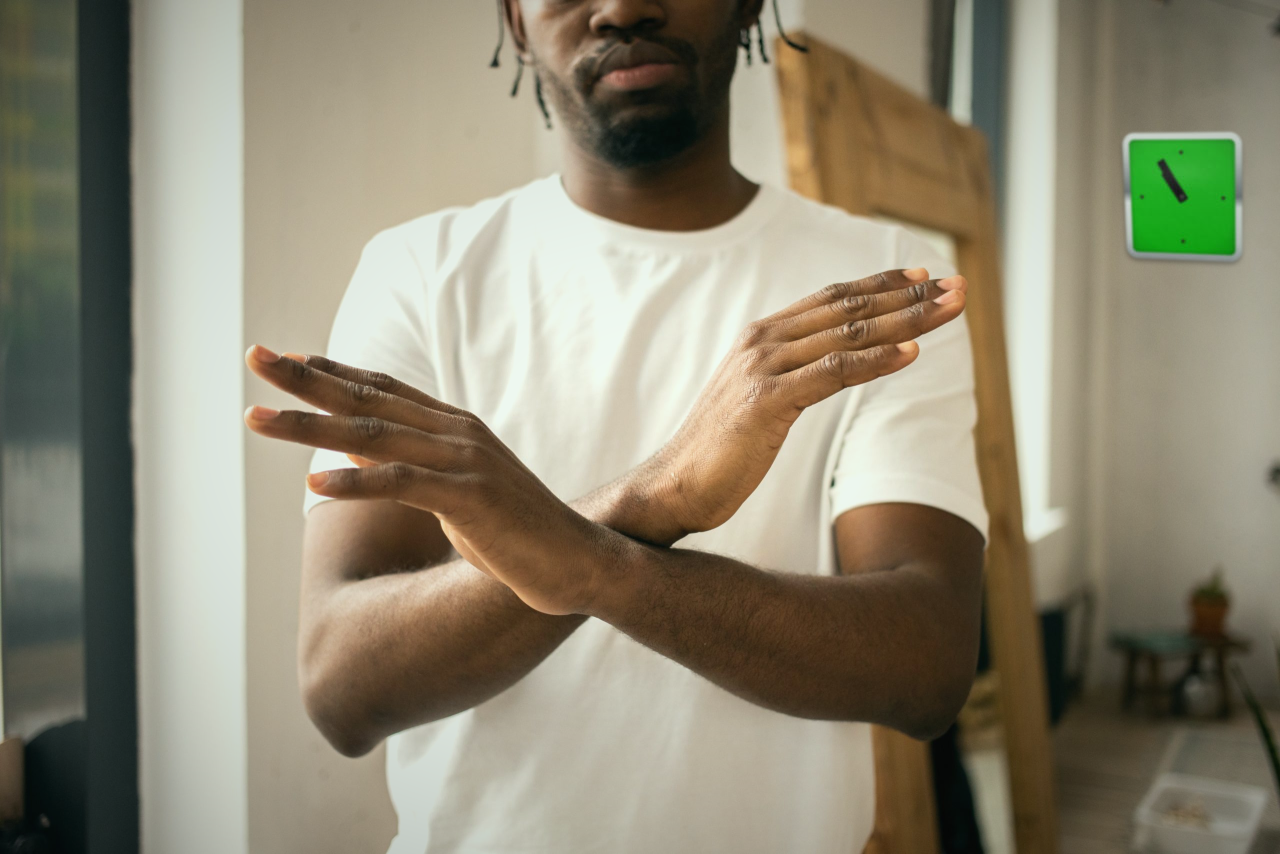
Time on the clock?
10:55
